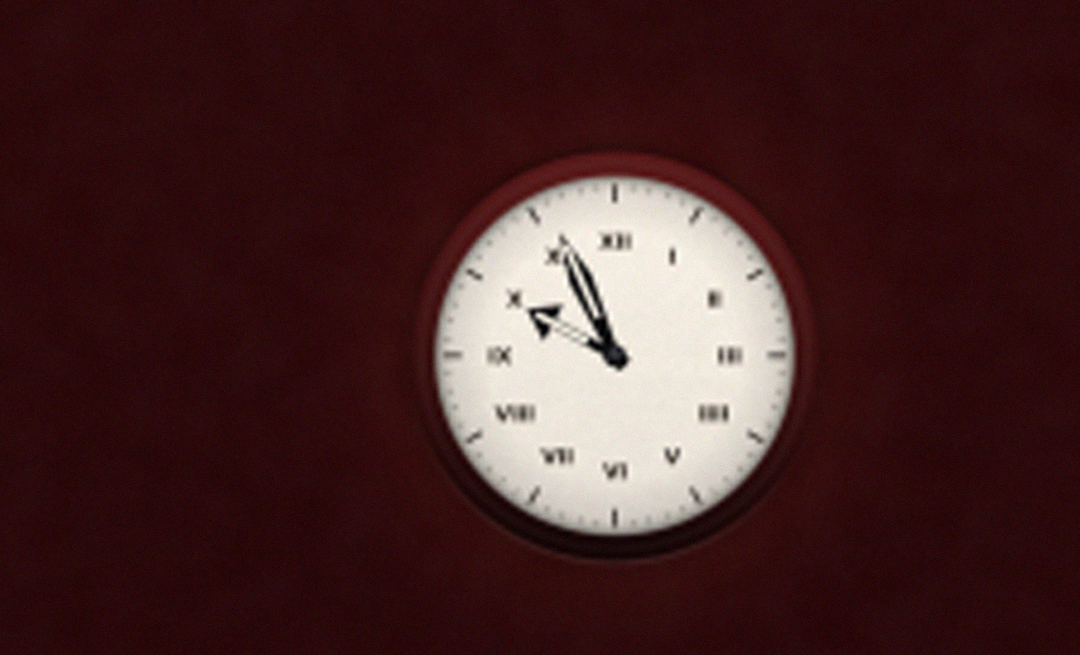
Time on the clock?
9:56
